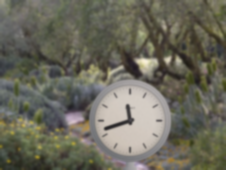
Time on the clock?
11:42
